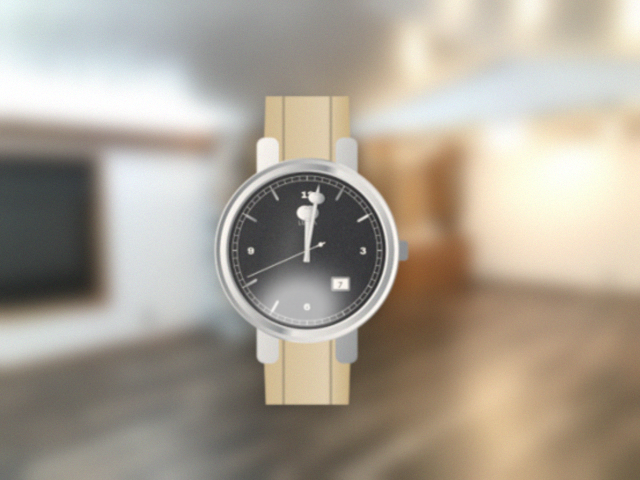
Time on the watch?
12:01:41
